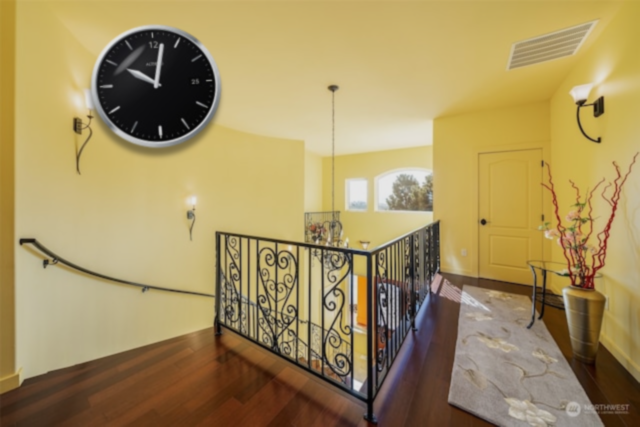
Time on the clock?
10:02
